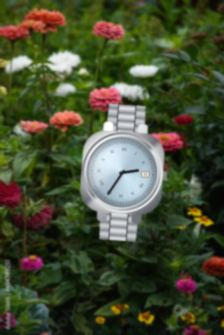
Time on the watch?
2:35
